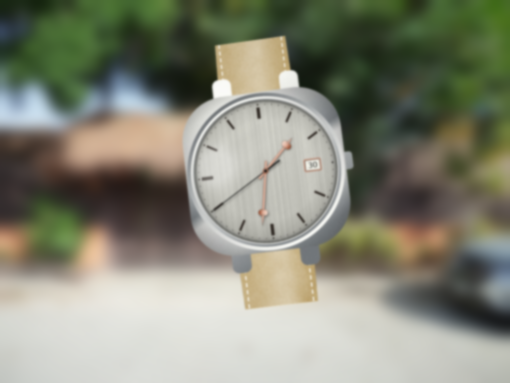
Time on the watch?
1:31:40
